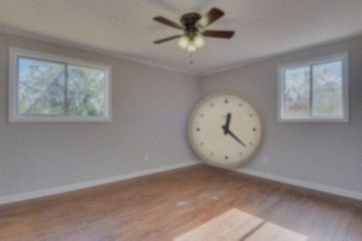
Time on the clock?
12:22
